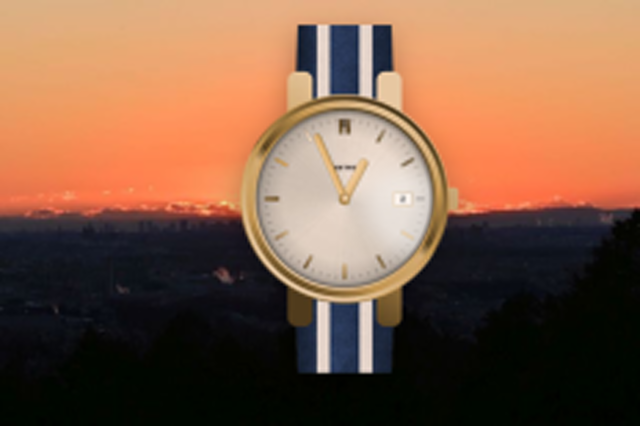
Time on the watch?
12:56
